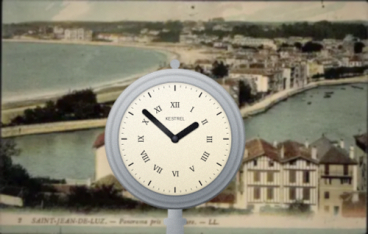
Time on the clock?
1:52
